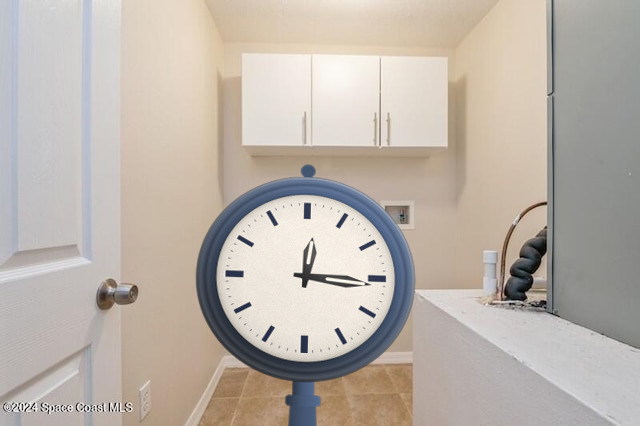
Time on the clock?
12:16
